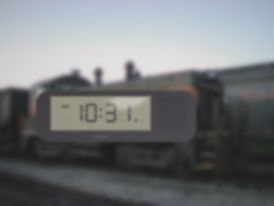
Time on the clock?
10:31
